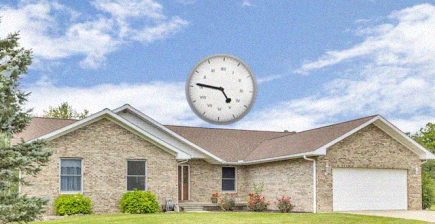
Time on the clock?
4:46
